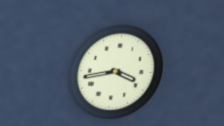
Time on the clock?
3:43
